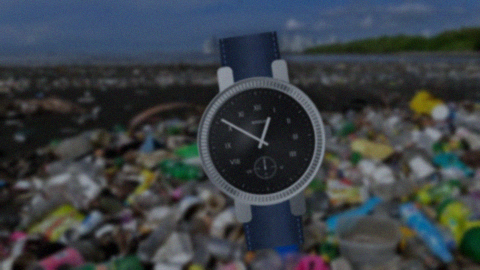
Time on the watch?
12:51
